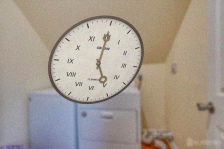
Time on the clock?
5:00
